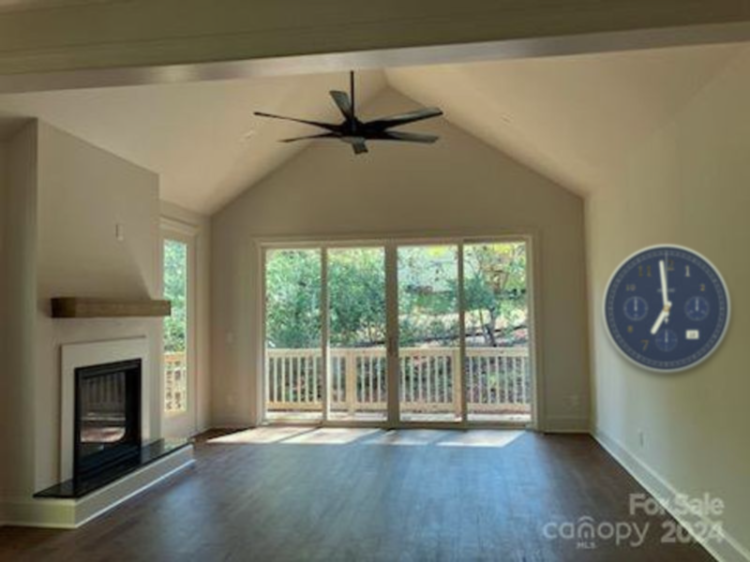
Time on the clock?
6:59
